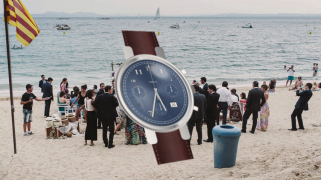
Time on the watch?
5:34
